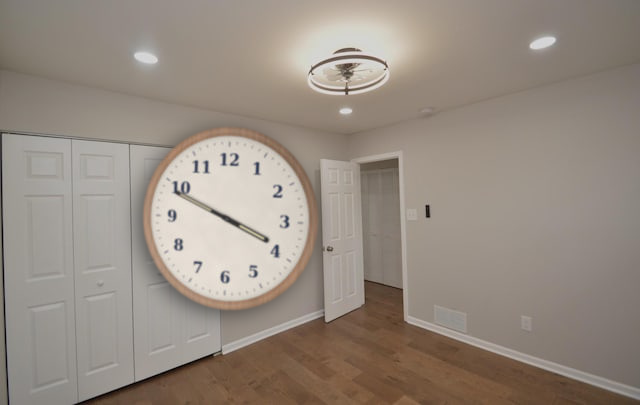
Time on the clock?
3:49
